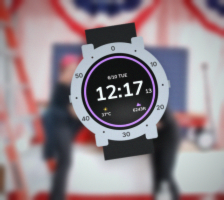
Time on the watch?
12:17
